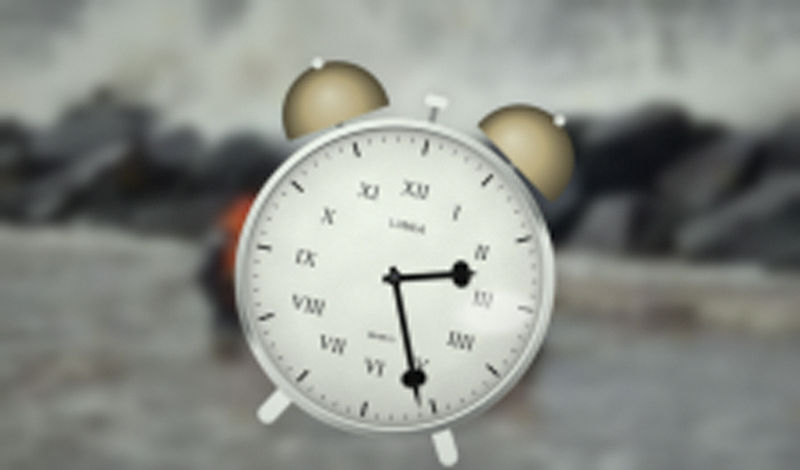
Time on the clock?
2:26
